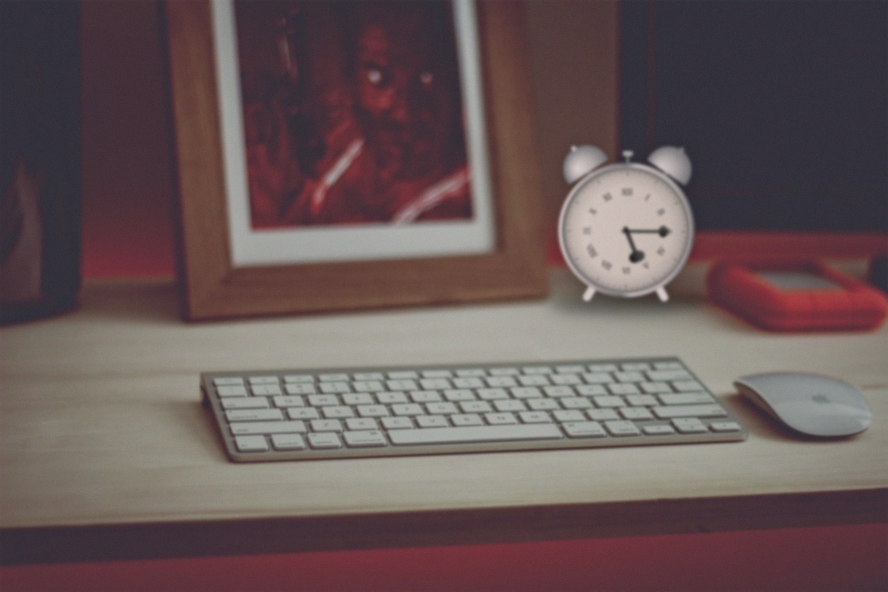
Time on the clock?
5:15
